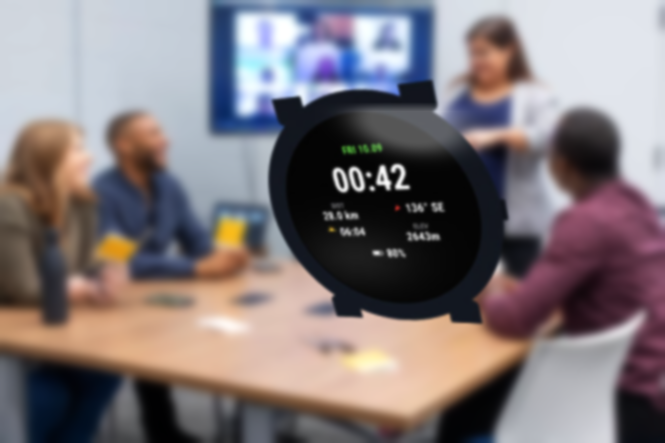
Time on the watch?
0:42
